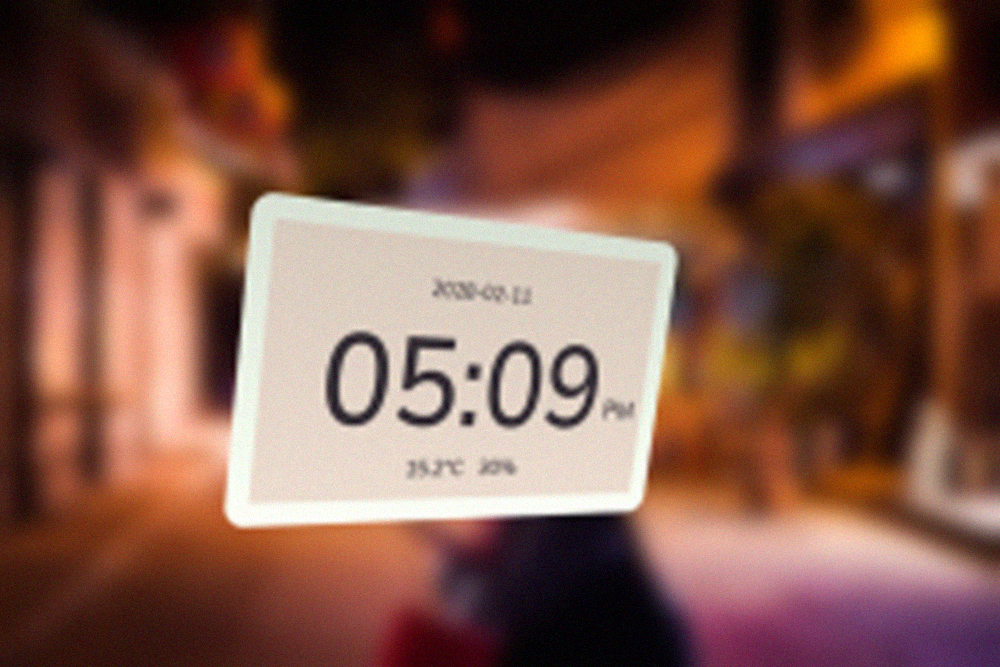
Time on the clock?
5:09
